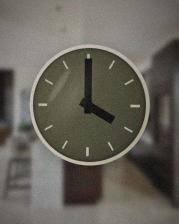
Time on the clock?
4:00
